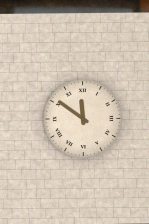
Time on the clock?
11:51
